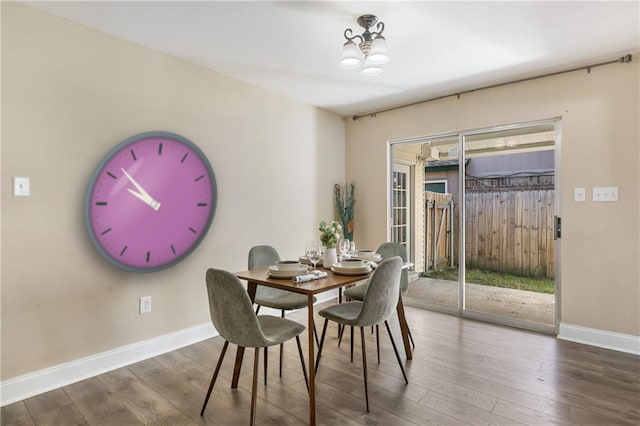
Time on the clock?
9:52
